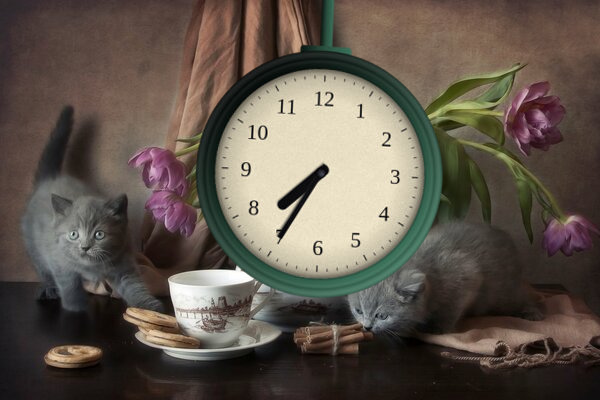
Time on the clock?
7:35
